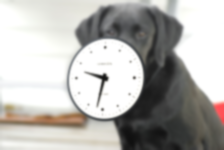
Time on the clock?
9:32
